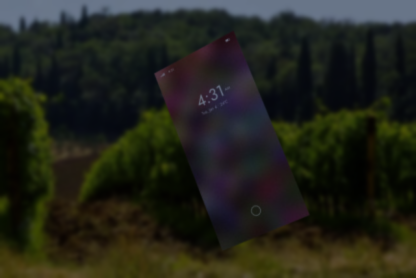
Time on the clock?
4:31
